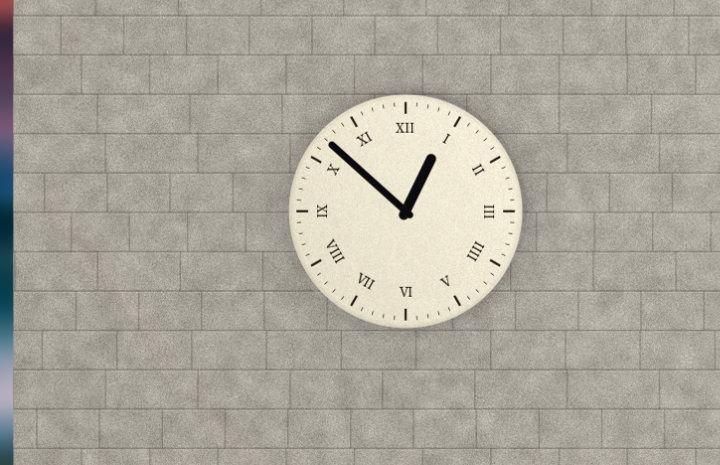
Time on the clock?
12:52
